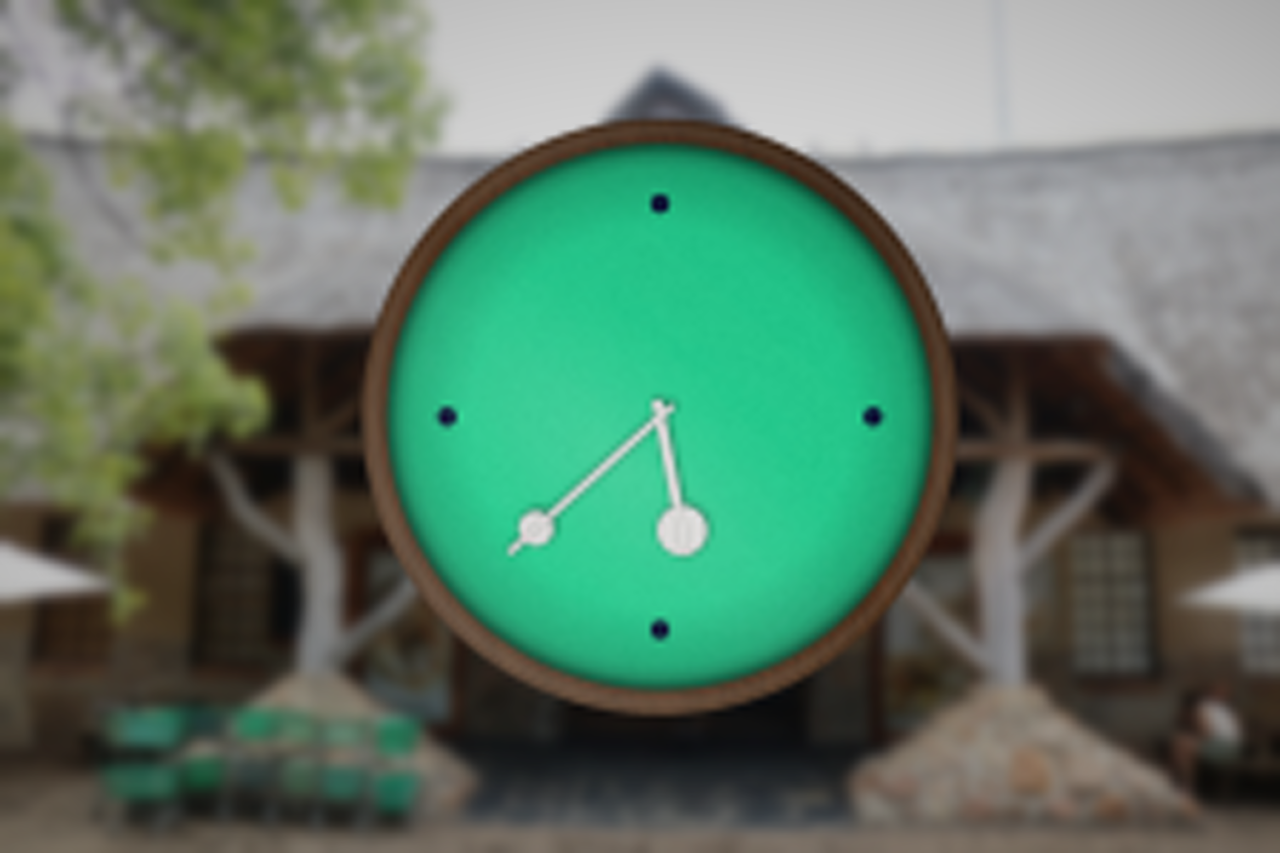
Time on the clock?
5:38
